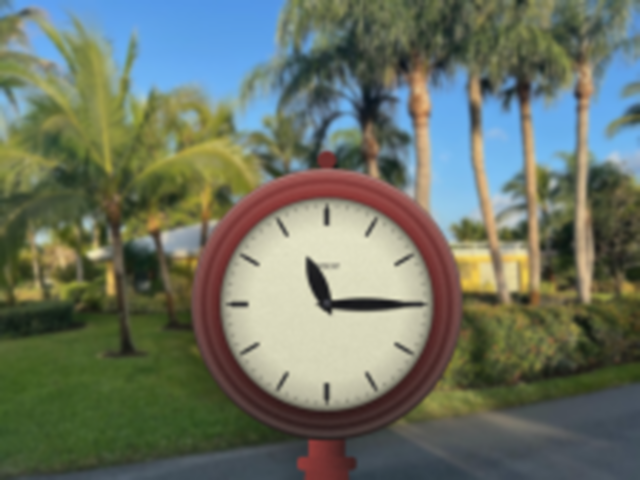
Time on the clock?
11:15
